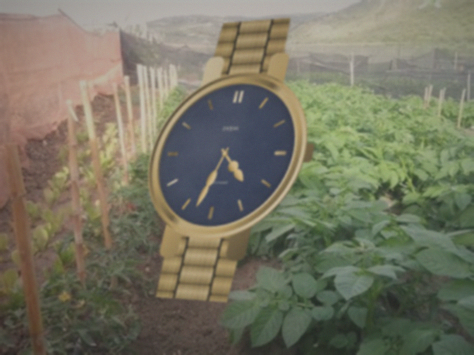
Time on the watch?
4:33
